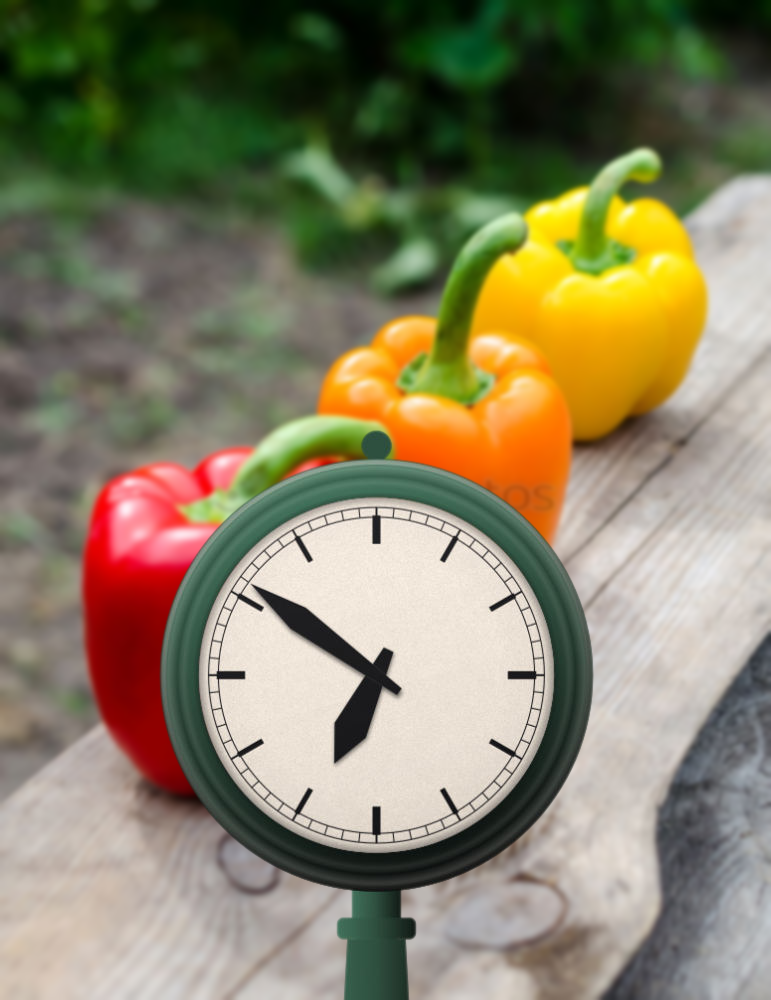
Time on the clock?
6:51
